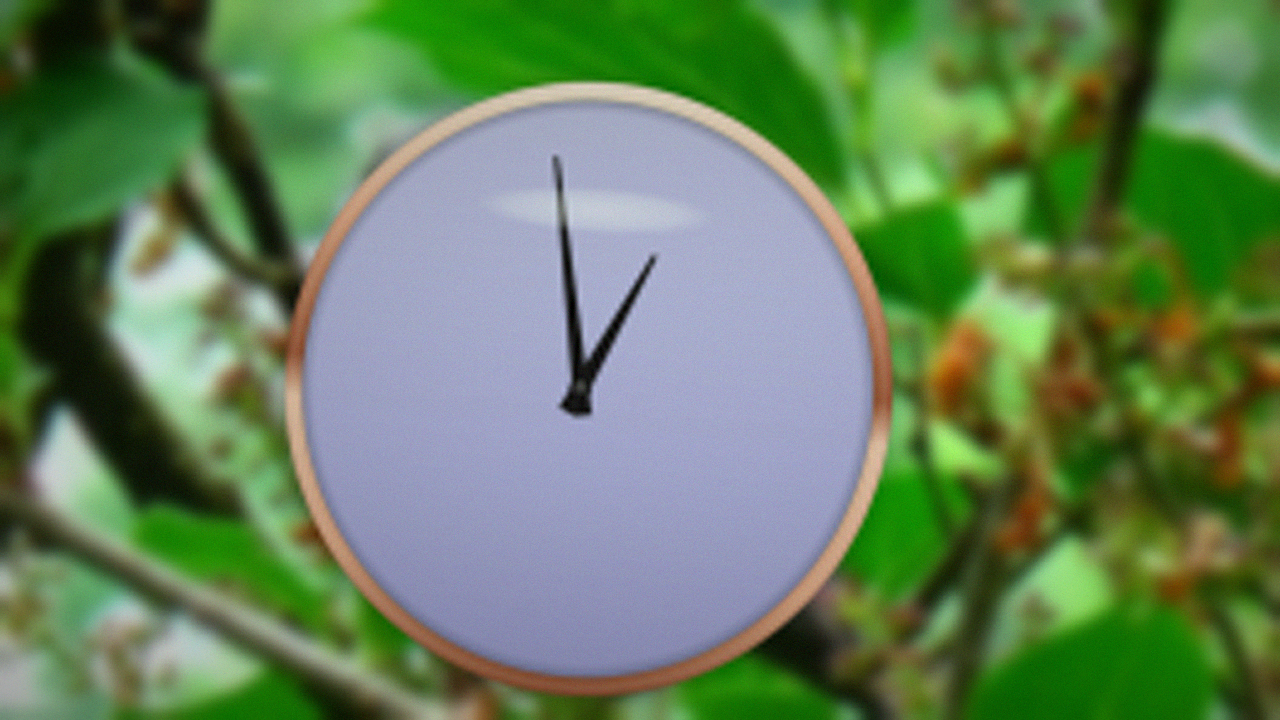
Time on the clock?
12:59
